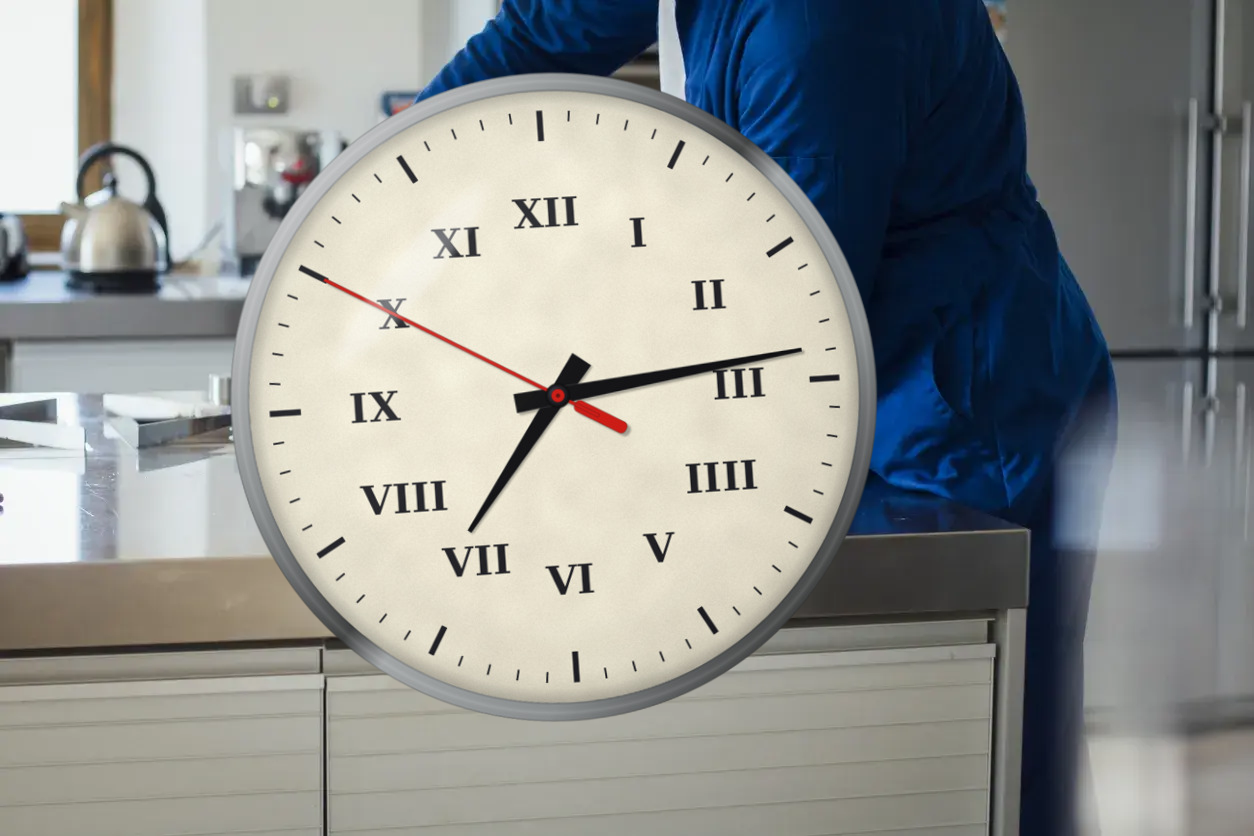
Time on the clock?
7:13:50
